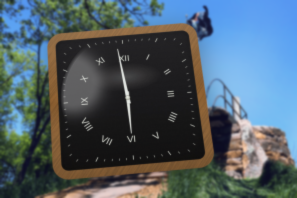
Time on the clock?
5:59
